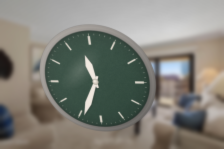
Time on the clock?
11:34
